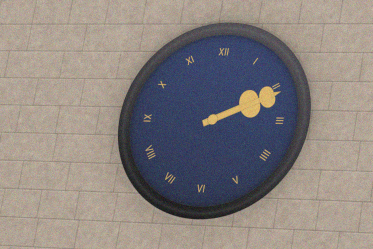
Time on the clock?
2:11
